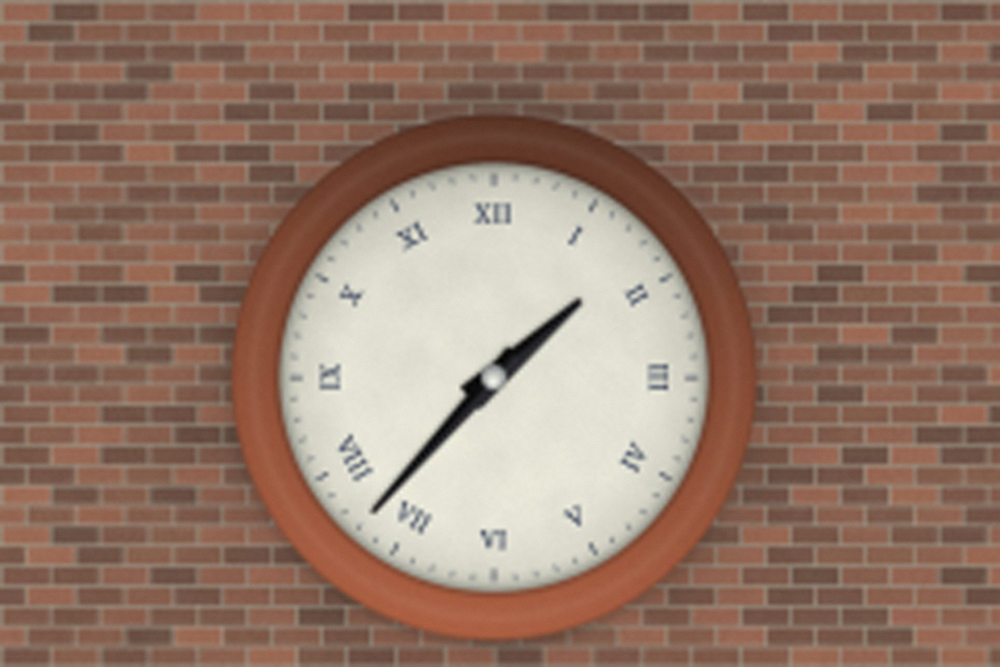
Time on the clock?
1:37
